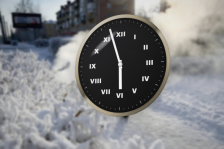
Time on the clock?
5:57
